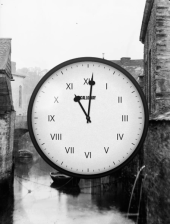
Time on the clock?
11:01
